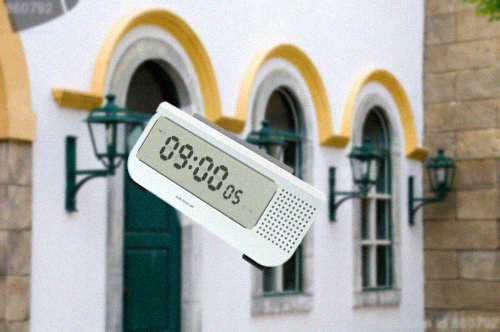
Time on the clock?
9:00:05
